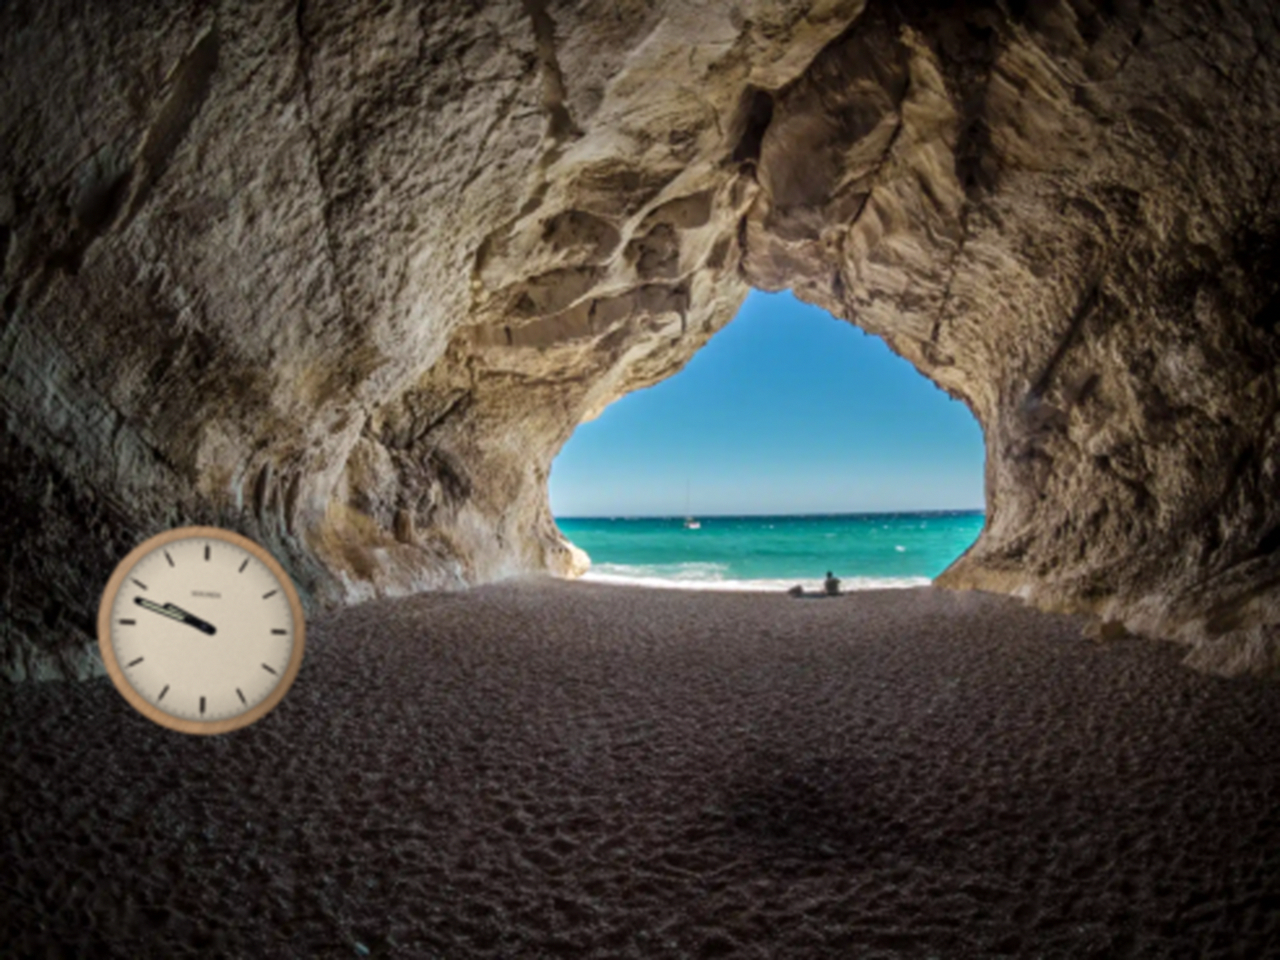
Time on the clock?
9:48
